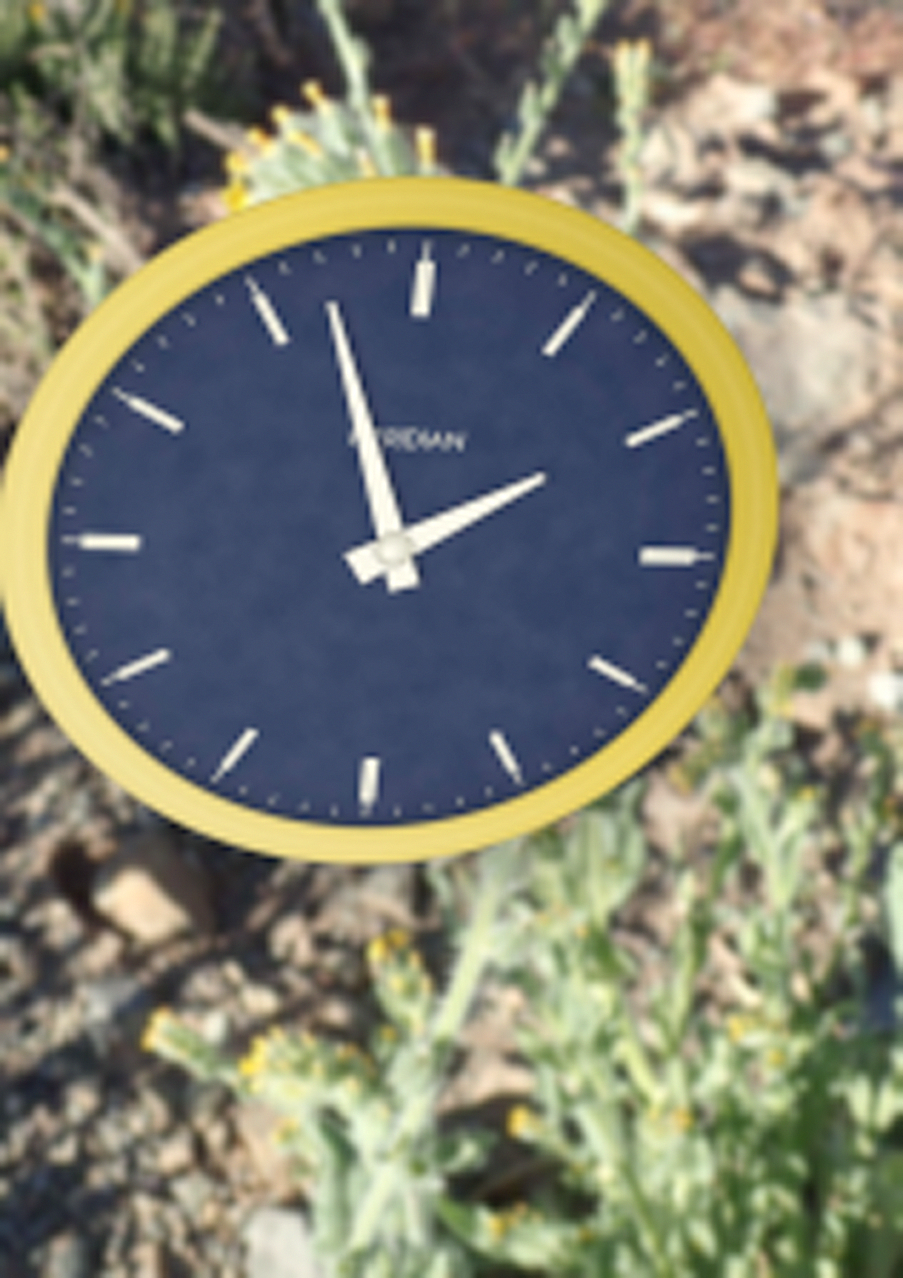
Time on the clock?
1:57
